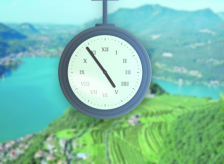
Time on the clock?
4:54
